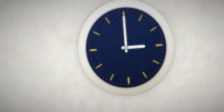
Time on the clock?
3:00
